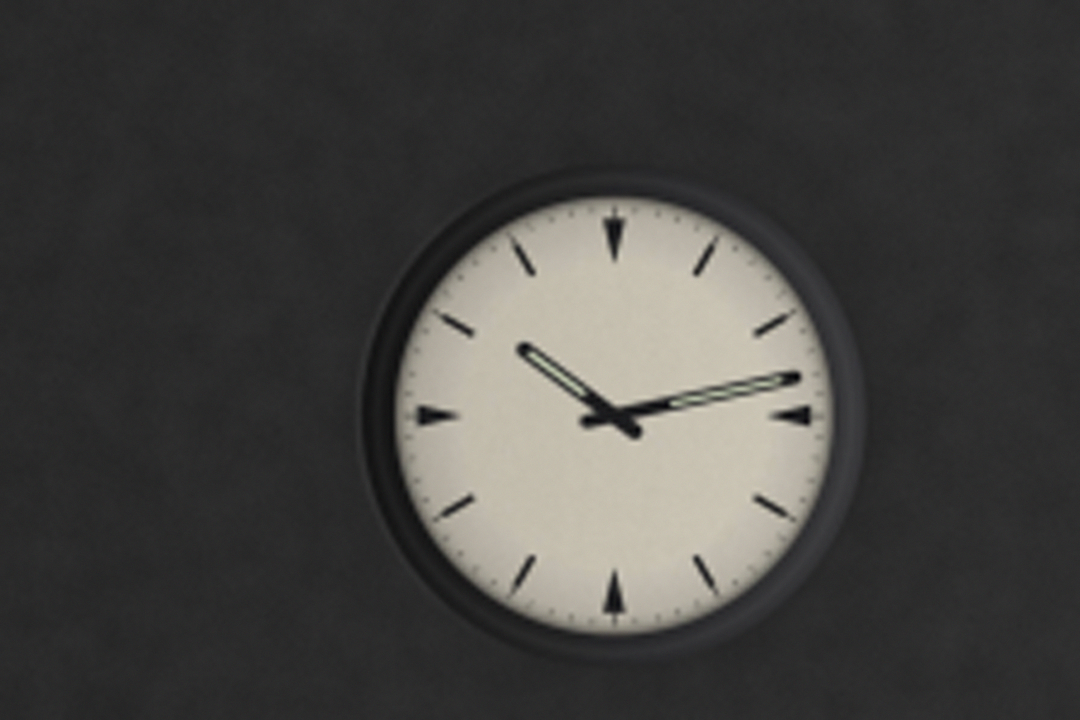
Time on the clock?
10:13
